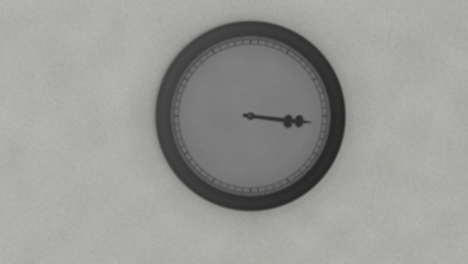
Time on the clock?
3:16
